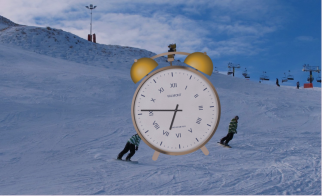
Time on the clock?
6:46
